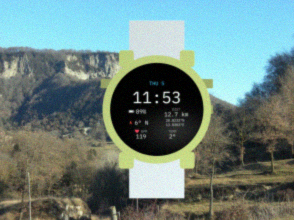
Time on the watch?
11:53
